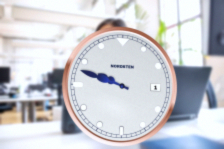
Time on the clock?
9:48
